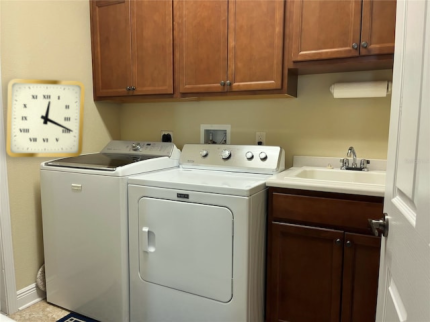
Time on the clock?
12:19
